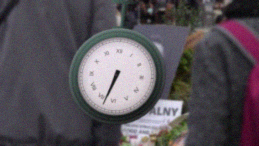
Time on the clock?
6:33
